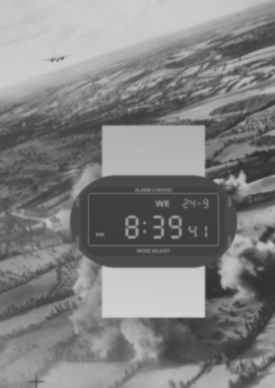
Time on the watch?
8:39:41
